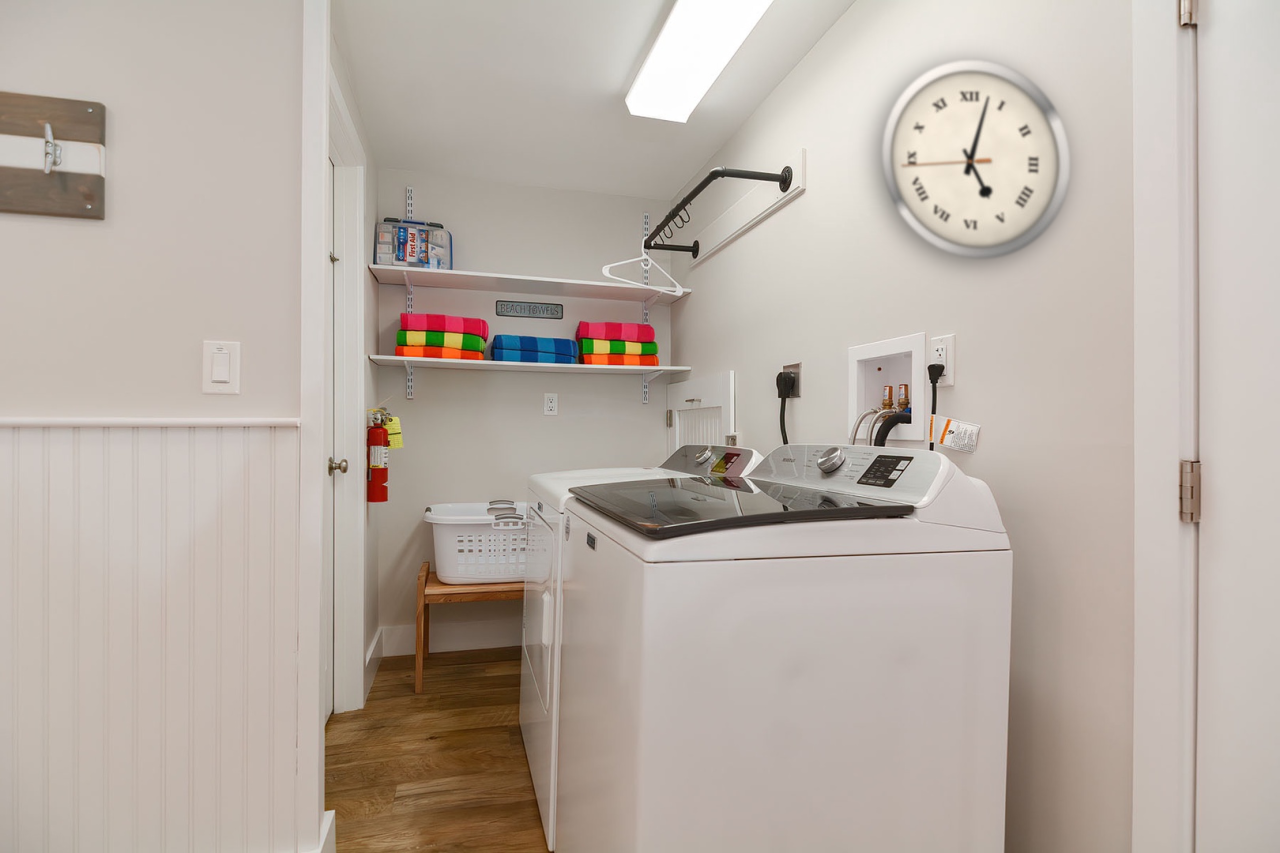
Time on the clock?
5:02:44
